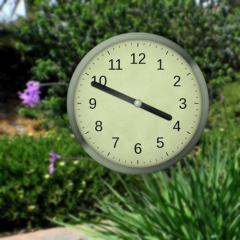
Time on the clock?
3:49
